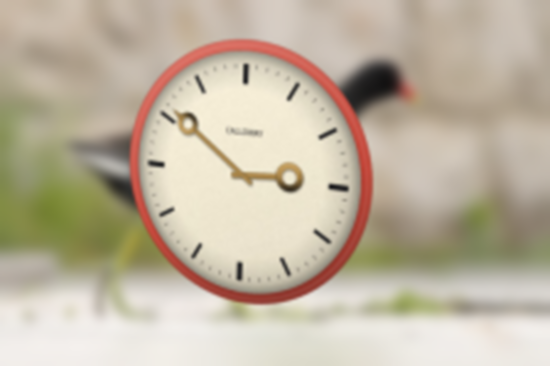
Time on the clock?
2:51
